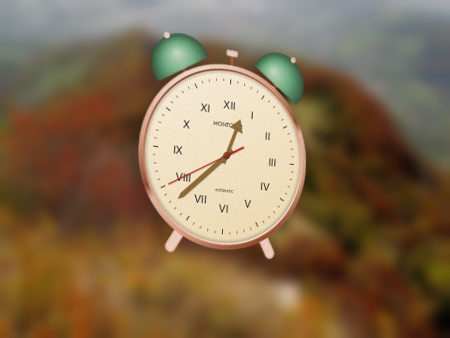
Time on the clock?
12:37:40
